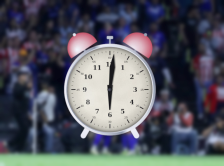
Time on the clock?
6:01
